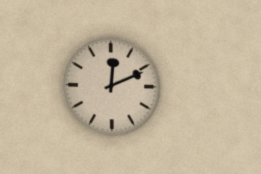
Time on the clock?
12:11
